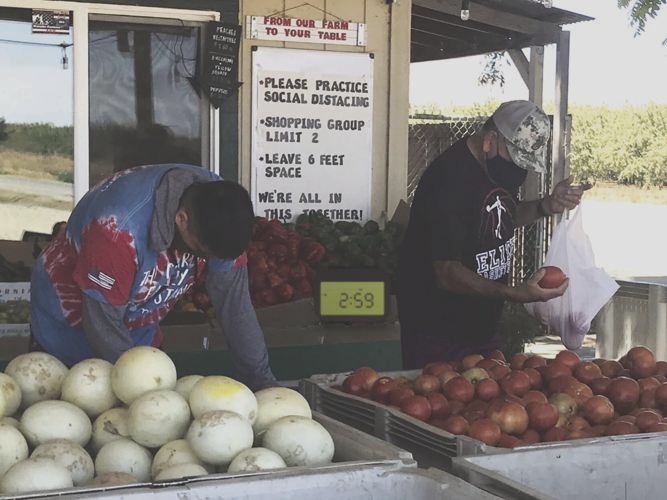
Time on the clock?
2:59
